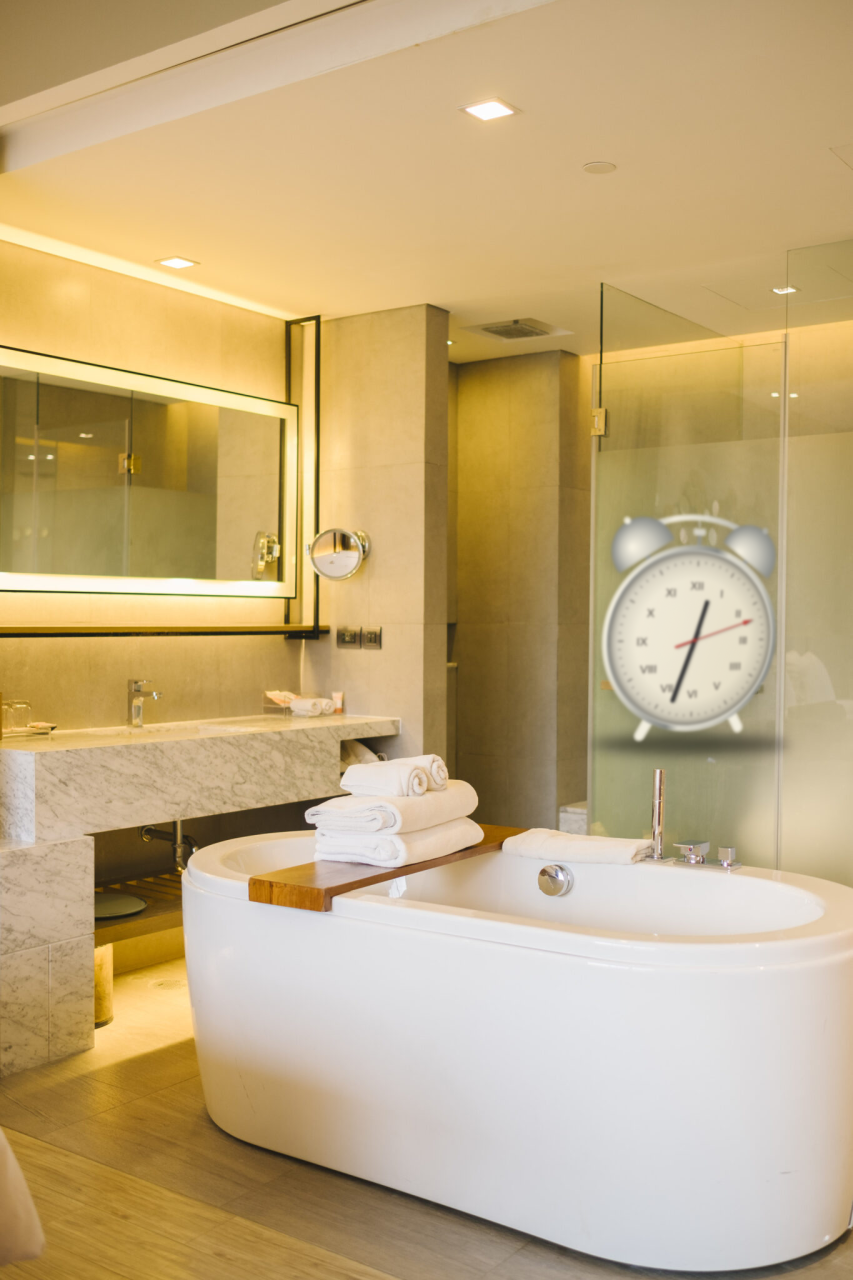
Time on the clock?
12:33:12
